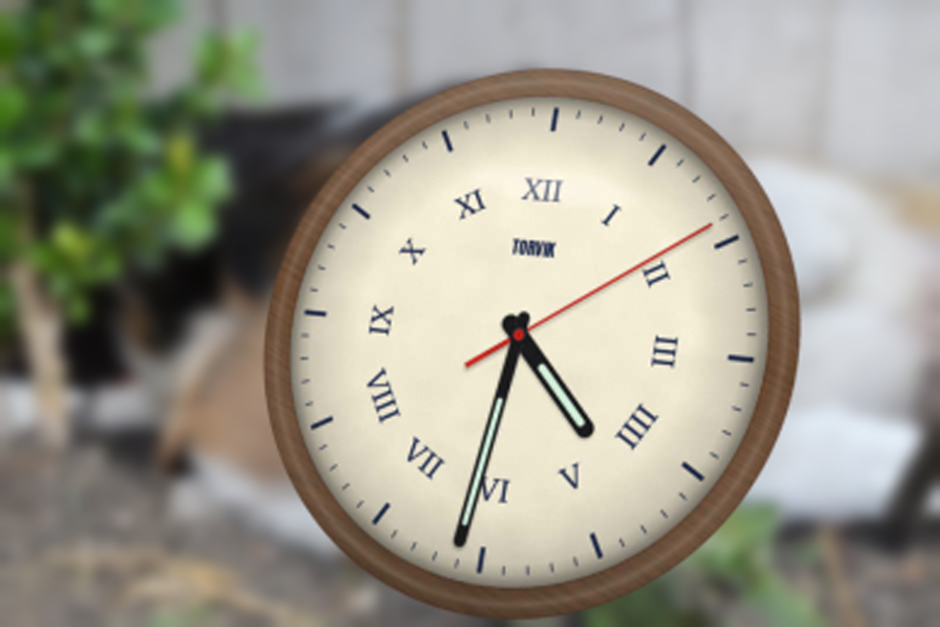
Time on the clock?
4:31:09
